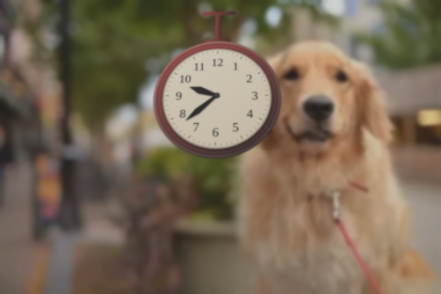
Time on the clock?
9:38
